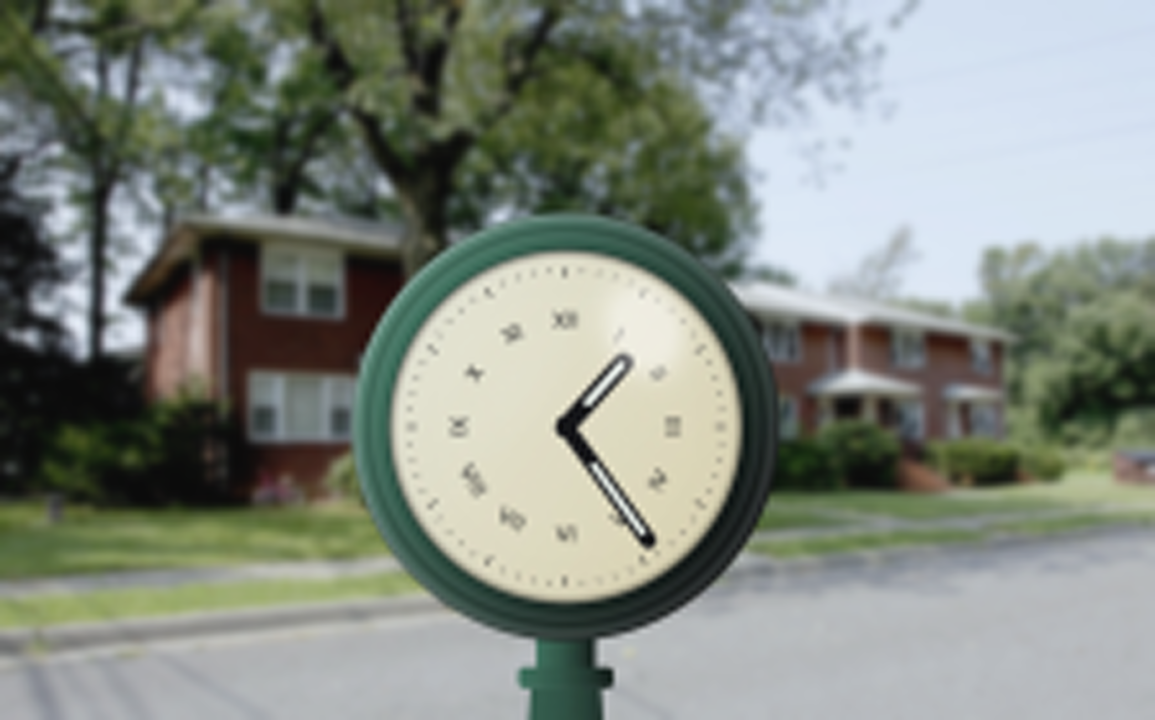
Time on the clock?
1:24
